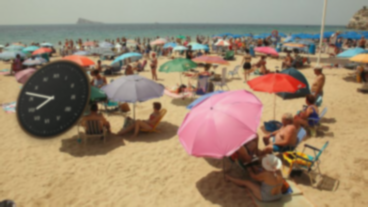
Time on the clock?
7:47
